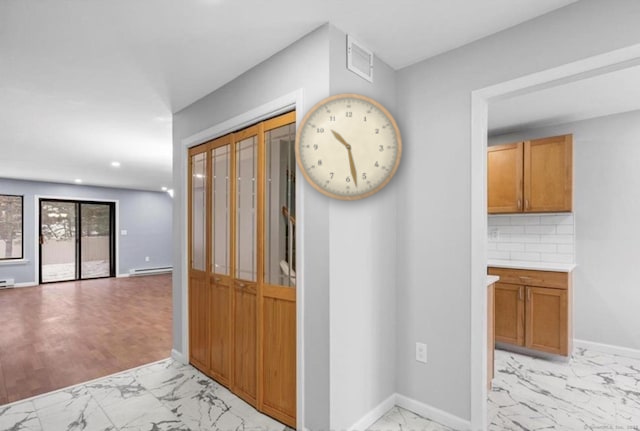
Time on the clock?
10:28
